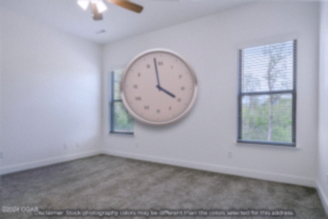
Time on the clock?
3:58
